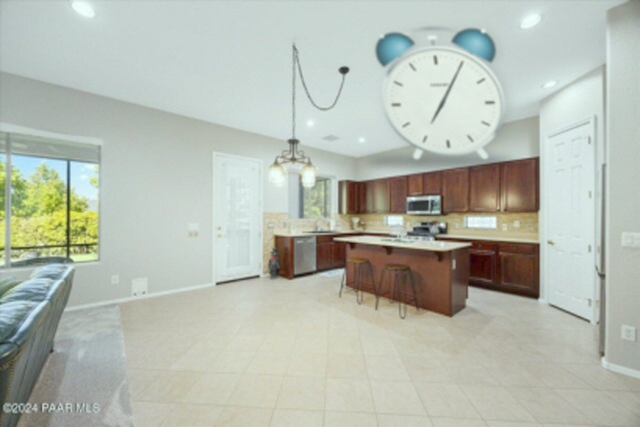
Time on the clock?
7:05
